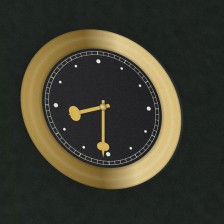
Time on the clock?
8:31
